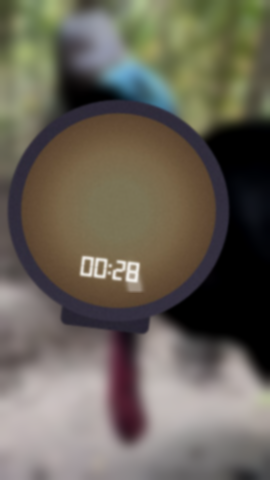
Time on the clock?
0:28
